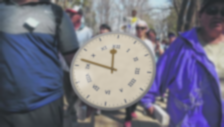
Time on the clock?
11:47
